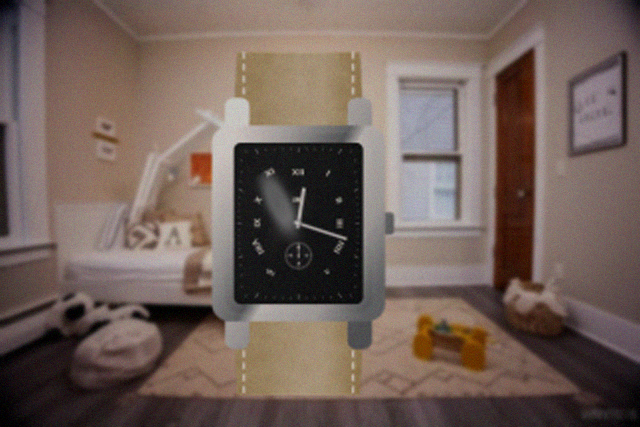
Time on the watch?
12:18
